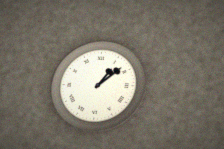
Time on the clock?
1:08
